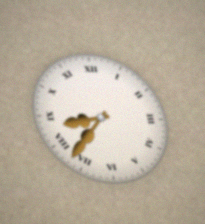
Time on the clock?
8:37
